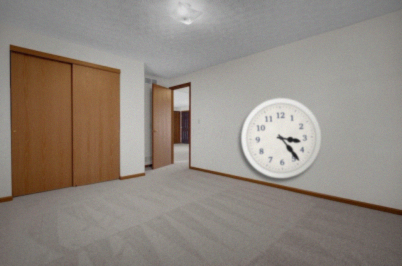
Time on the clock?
3:24
